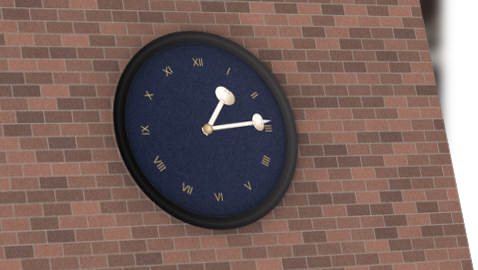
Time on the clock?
1:14
